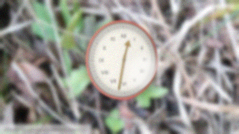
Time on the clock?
12:32
